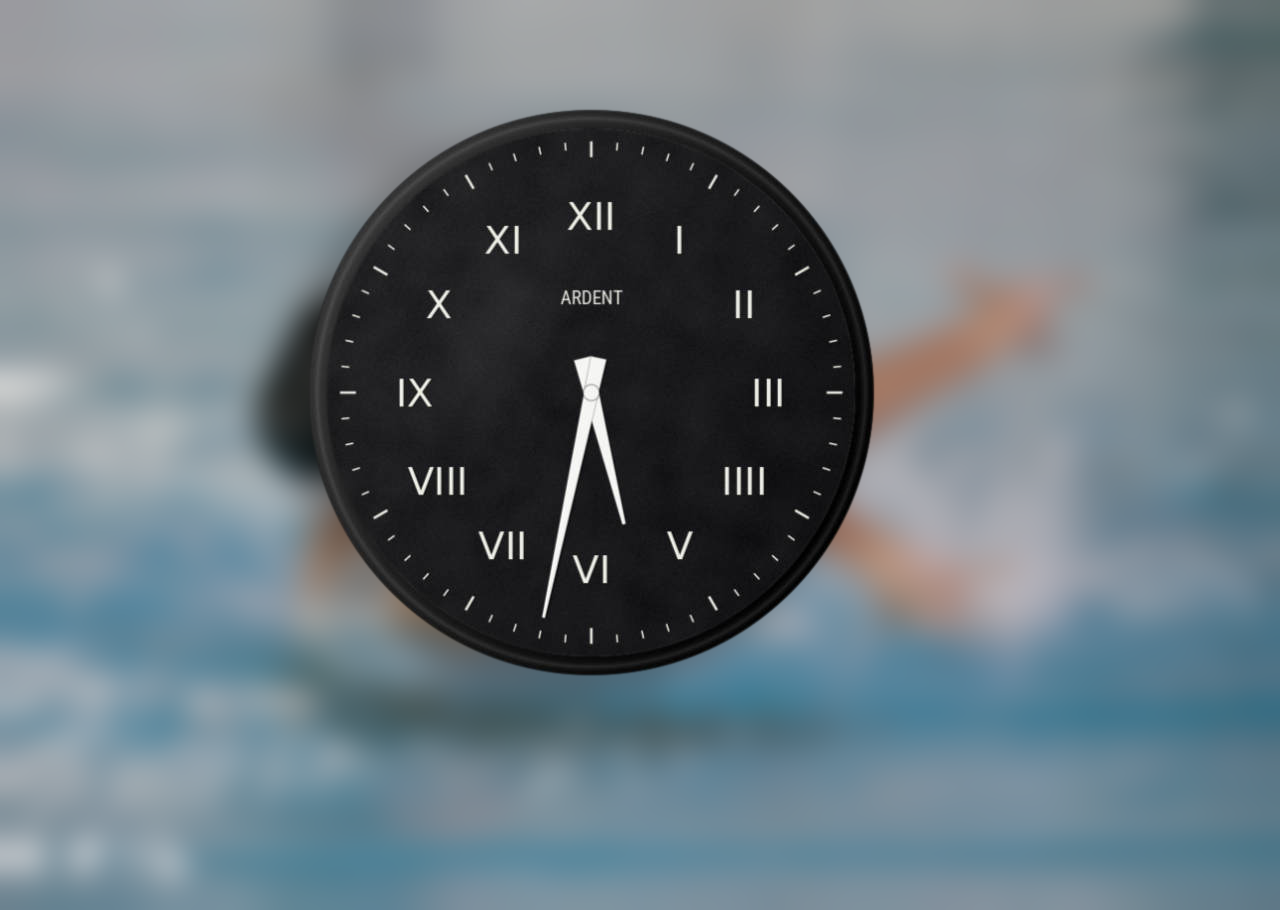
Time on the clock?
5:32
